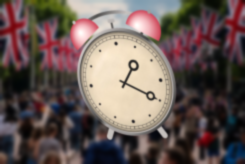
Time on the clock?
1:20
